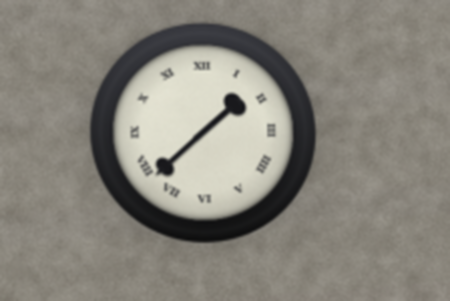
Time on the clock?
1:38
